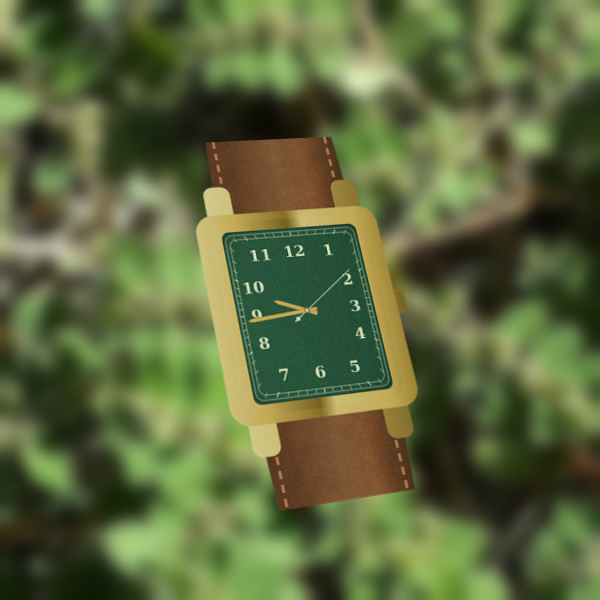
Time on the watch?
9:44:09
